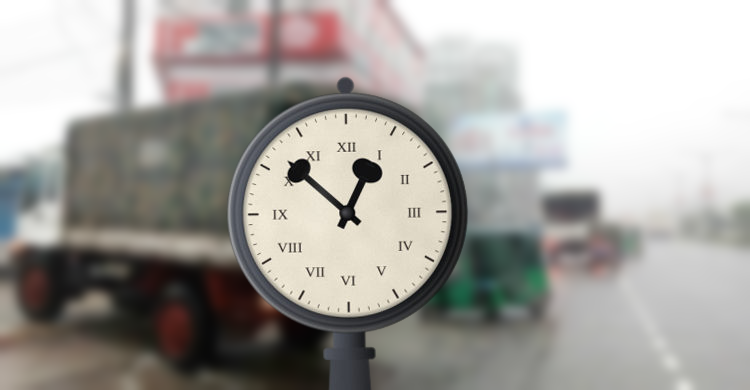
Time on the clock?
12:52
